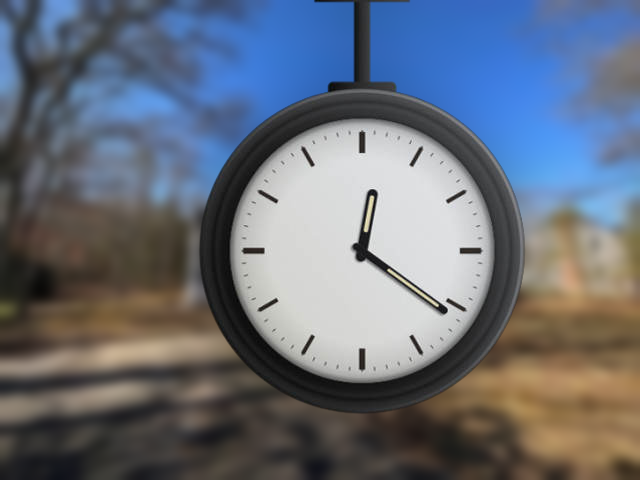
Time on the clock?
12:21
